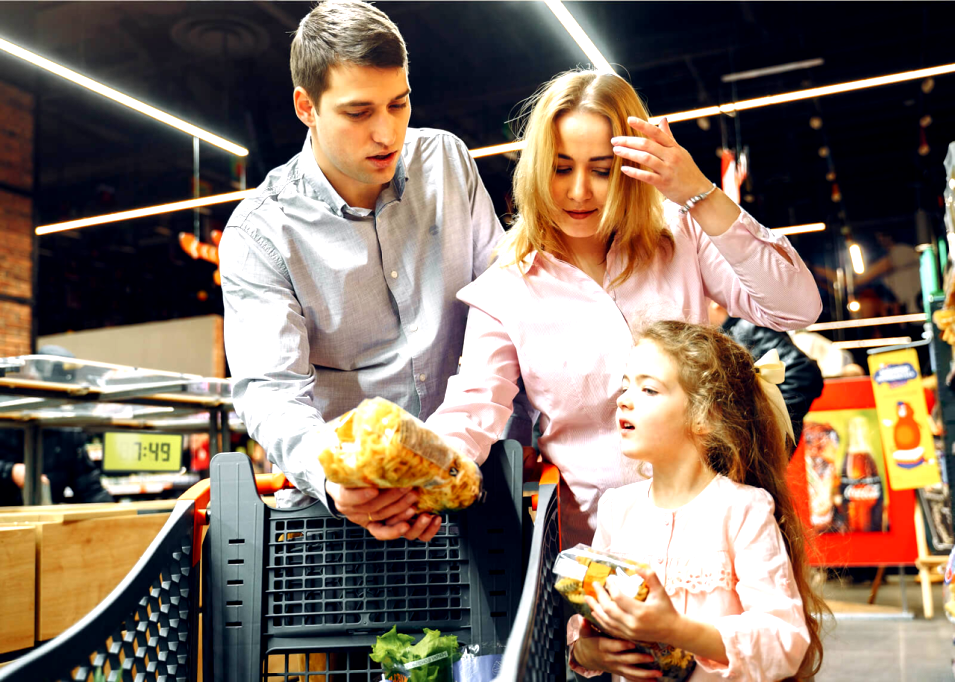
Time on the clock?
7:49
